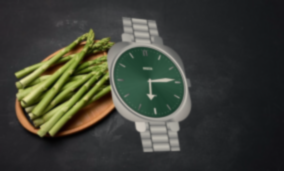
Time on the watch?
6:14
